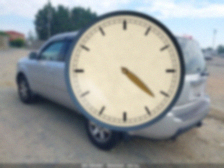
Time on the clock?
4:22
